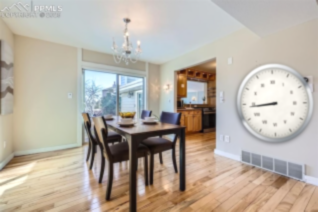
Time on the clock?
8:44
